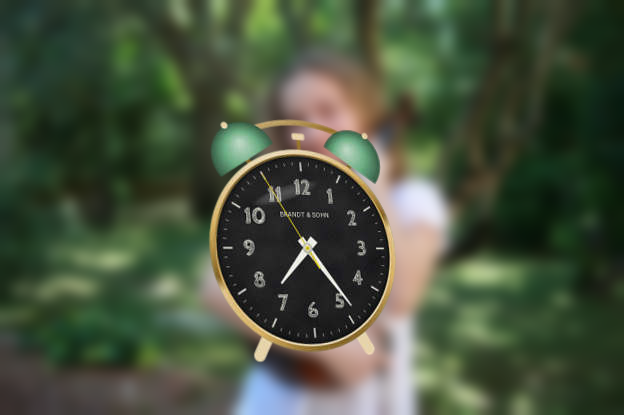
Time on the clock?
7:23:55
